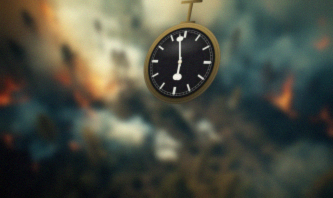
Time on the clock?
5:58
